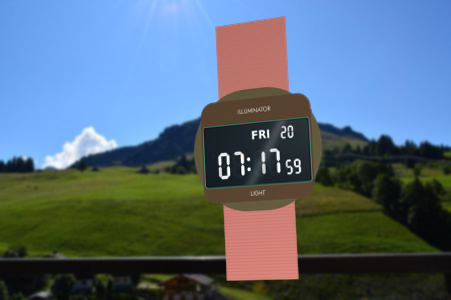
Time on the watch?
7:17:59
